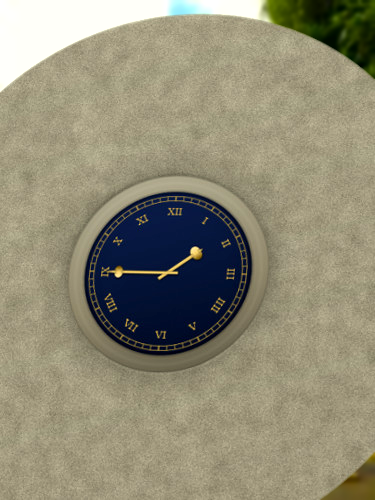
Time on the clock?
1:45
